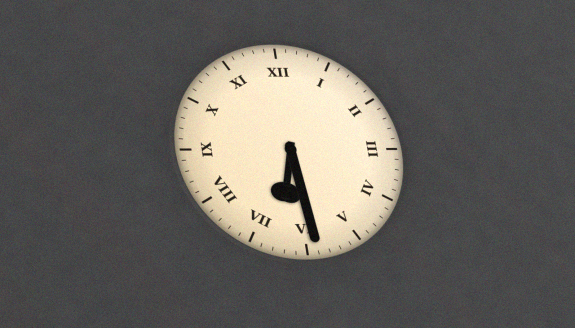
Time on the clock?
6:29
